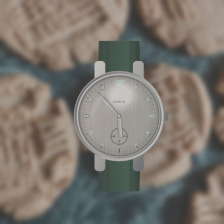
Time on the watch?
5:53
